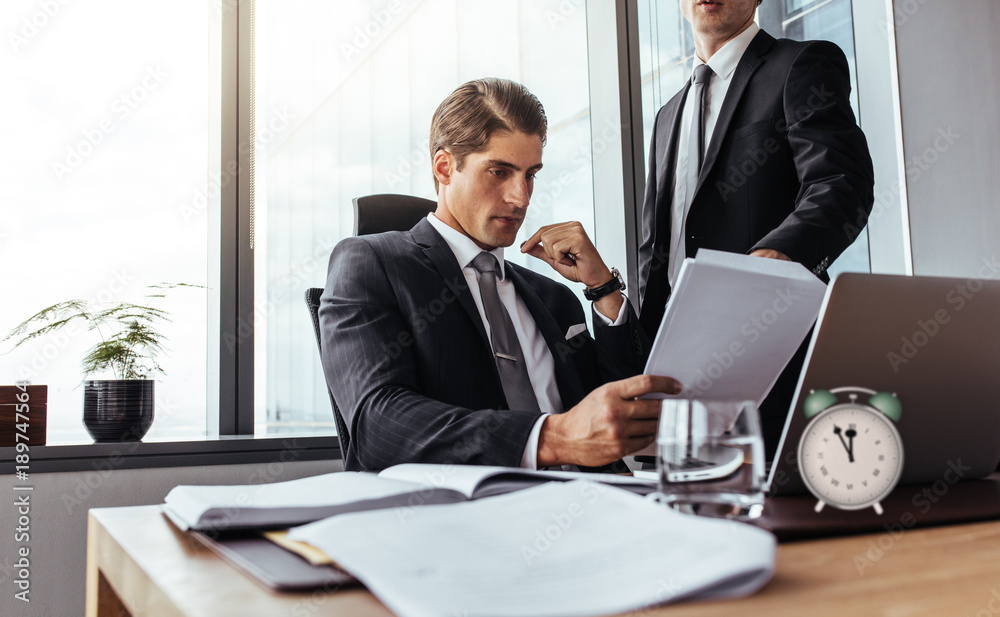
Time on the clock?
11:55
